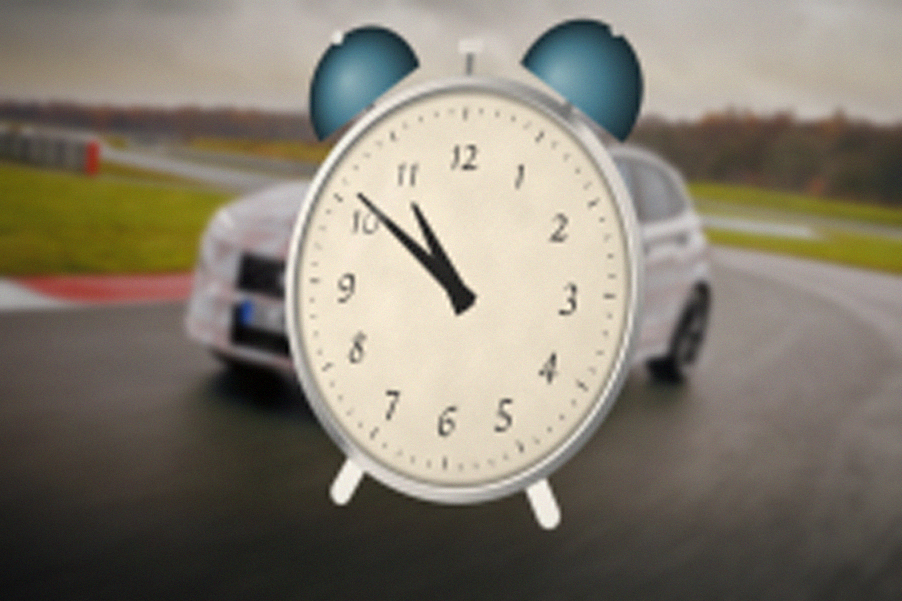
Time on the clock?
10:51
